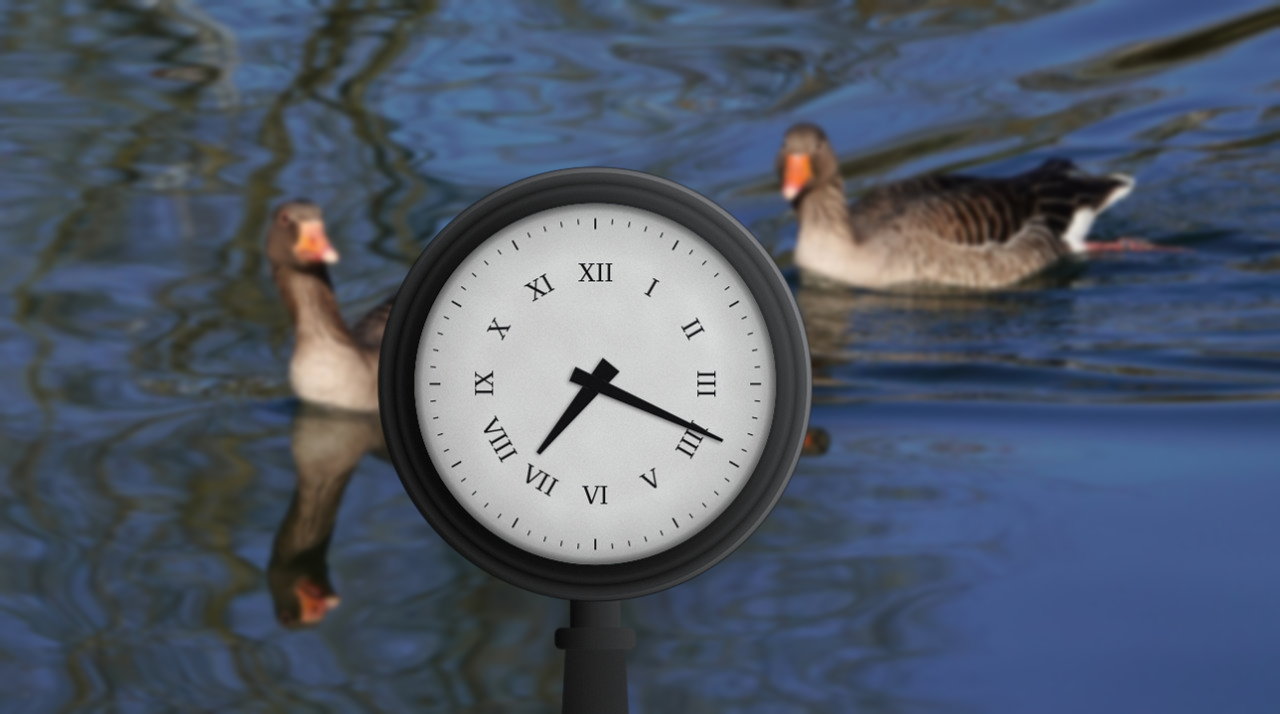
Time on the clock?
7:19
